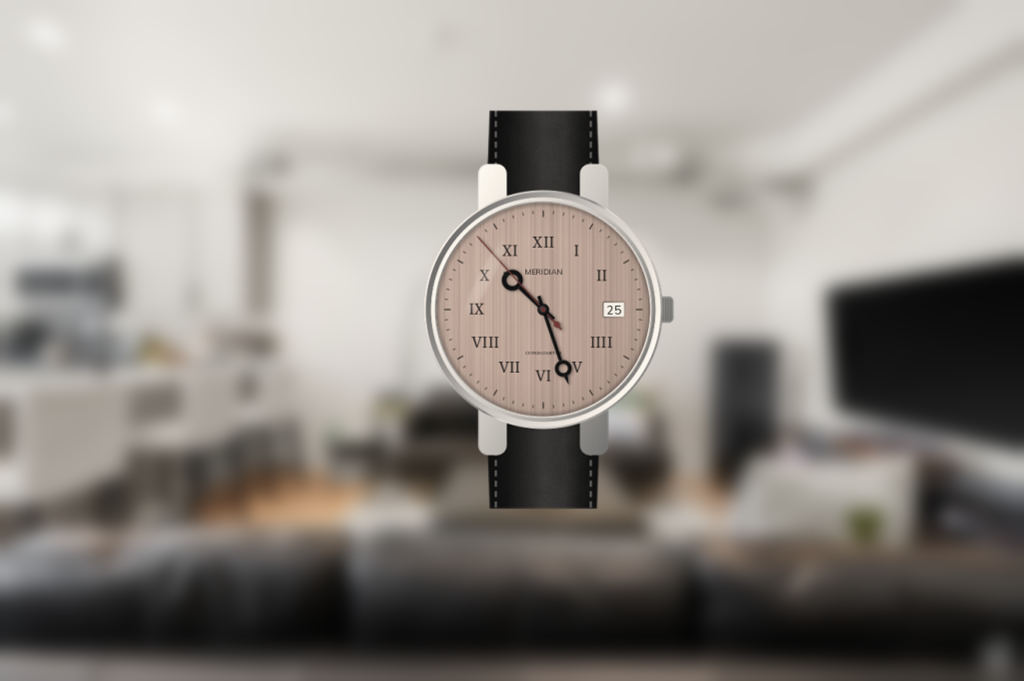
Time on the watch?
10:26:53
